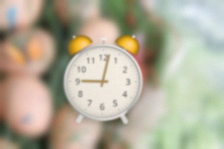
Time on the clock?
9:02
